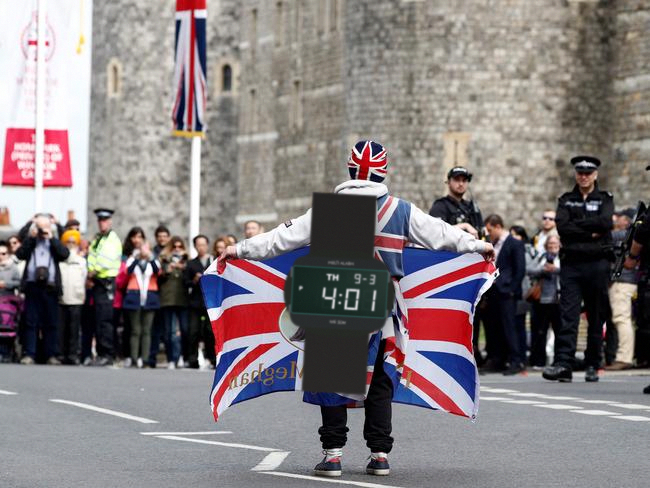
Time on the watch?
4:01
